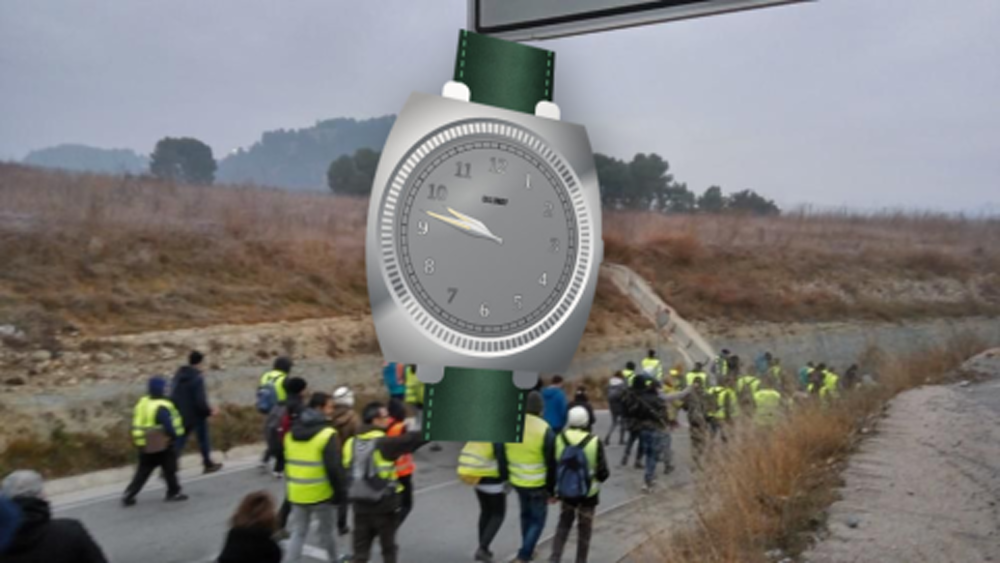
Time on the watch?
9:47
